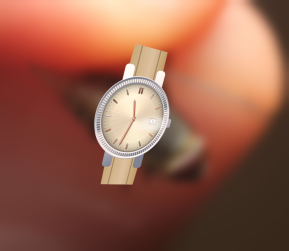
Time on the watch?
11:33
